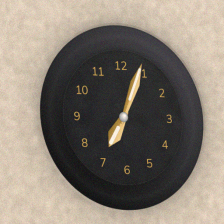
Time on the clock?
7:04
